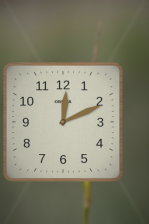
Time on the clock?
12:11
